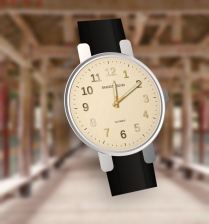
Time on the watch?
12:10
